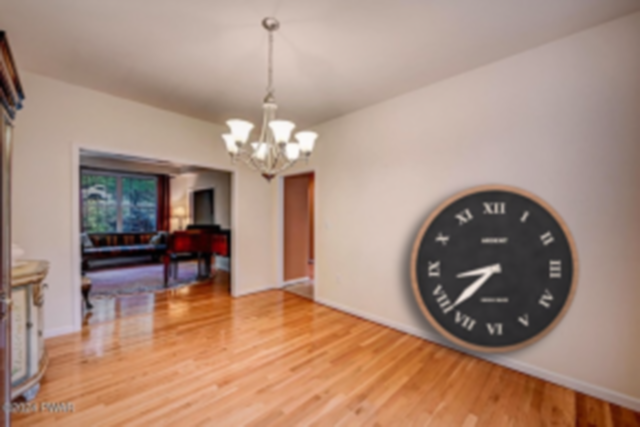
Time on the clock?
8:38
